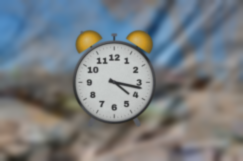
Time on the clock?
4:17
